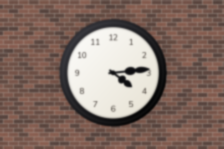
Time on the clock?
4:14
